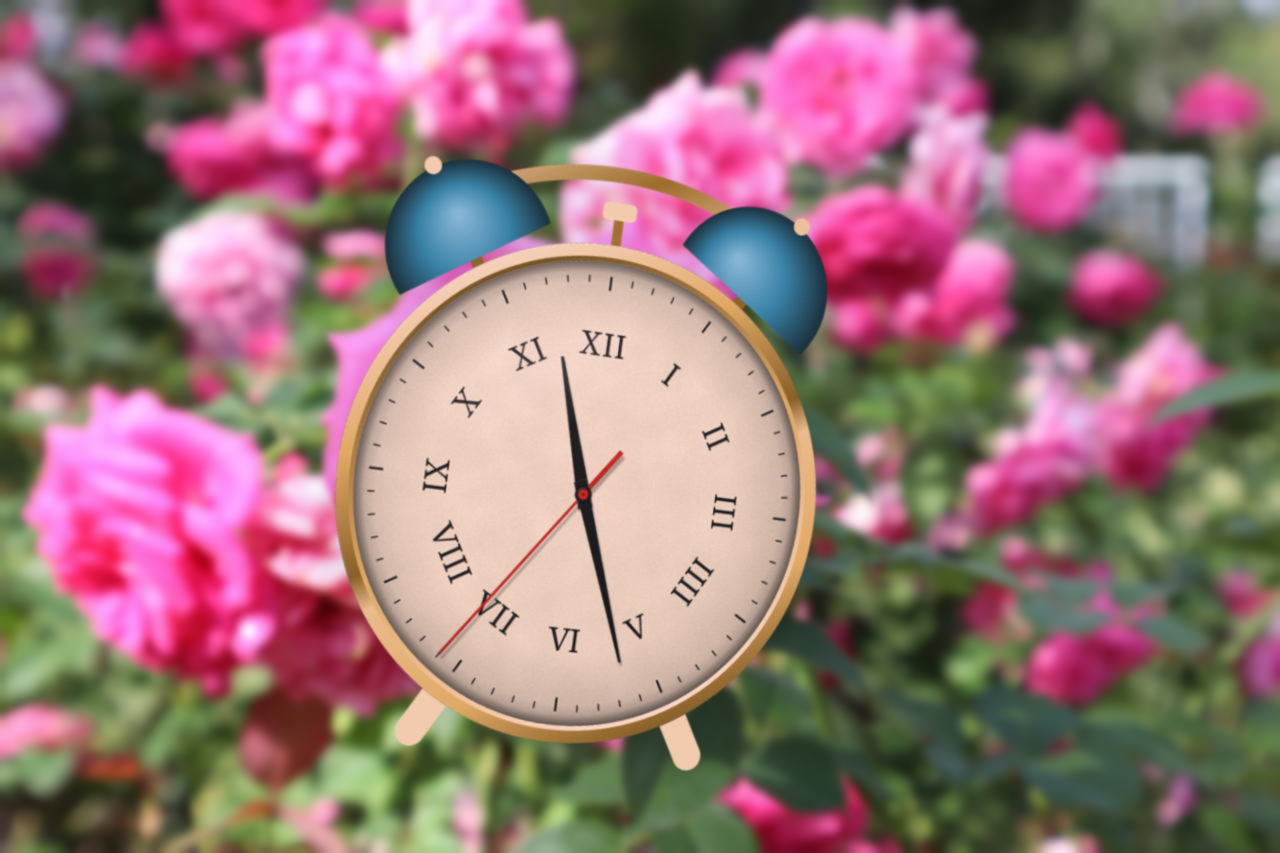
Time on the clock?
11:26:36
